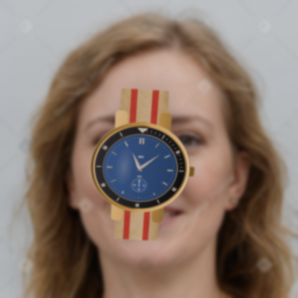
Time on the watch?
11:08
